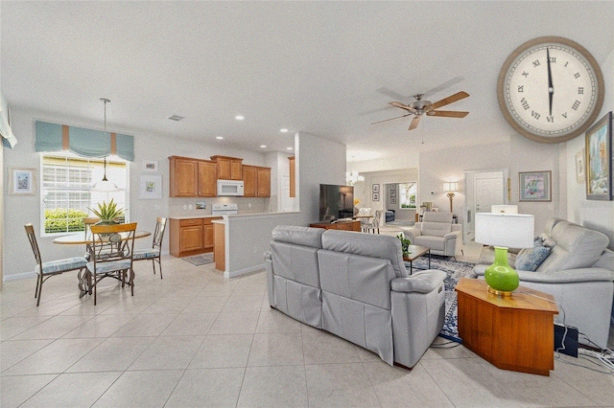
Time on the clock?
5:59
